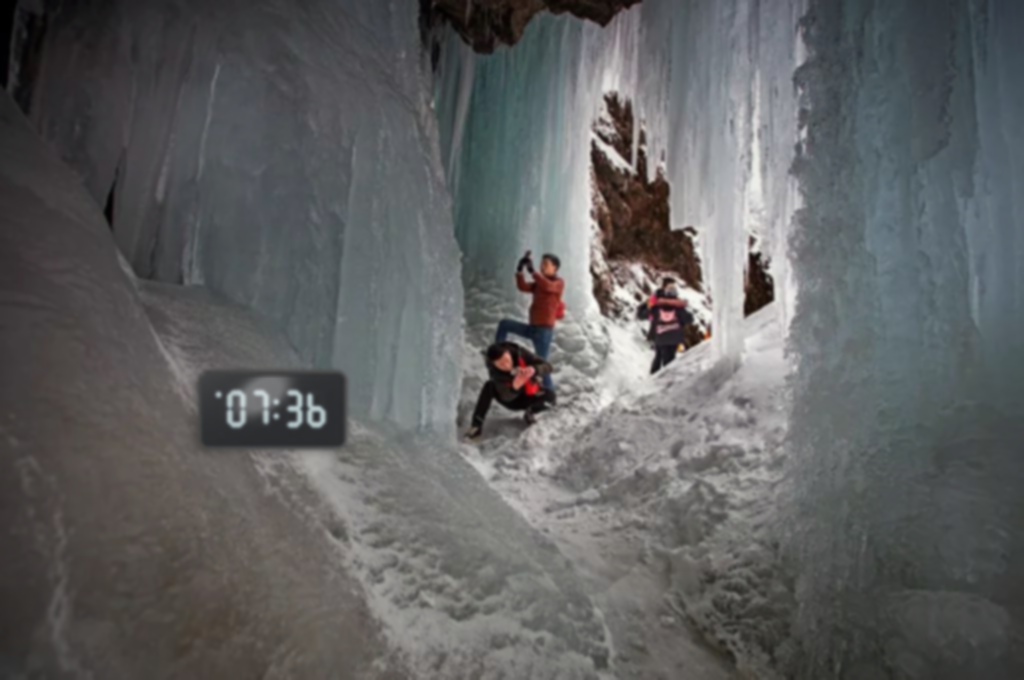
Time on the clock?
7:36
